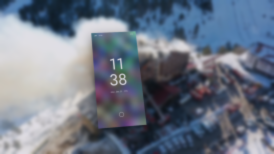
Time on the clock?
11:38
